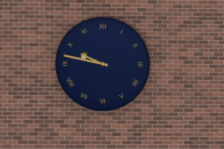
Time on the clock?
9:47
